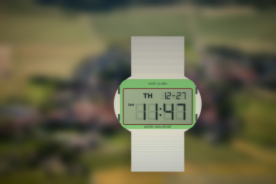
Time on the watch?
11:47
